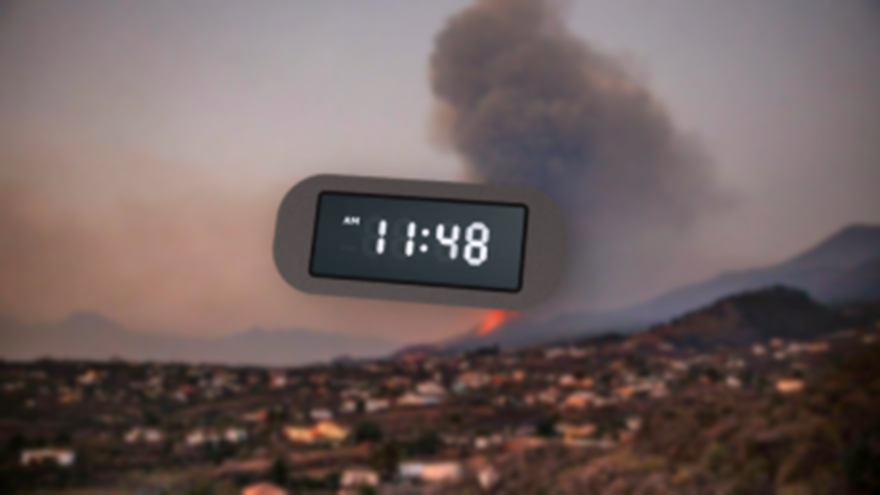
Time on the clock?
11:48
